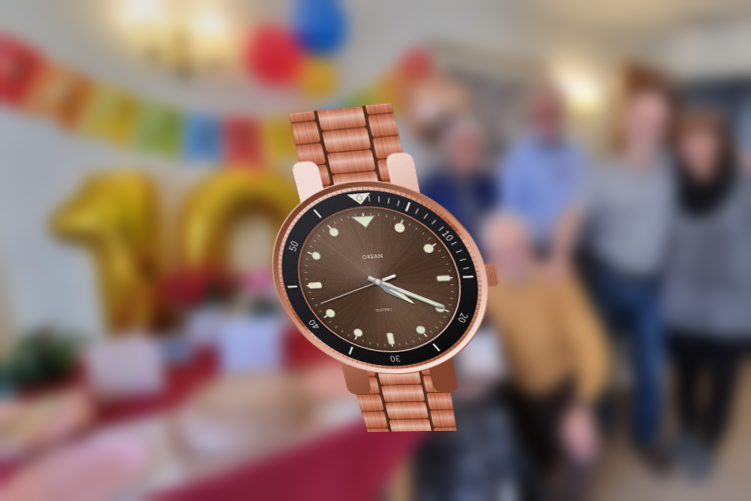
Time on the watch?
4:19:42
